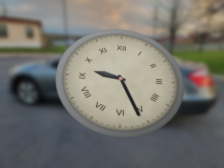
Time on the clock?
9:26
